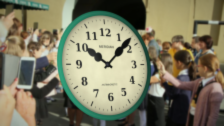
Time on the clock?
10:08
